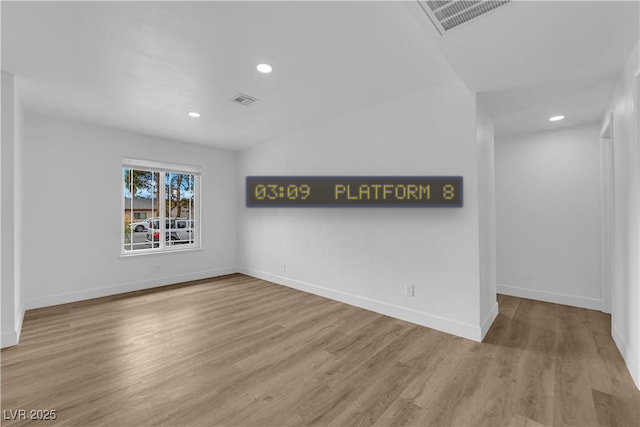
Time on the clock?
3:09
